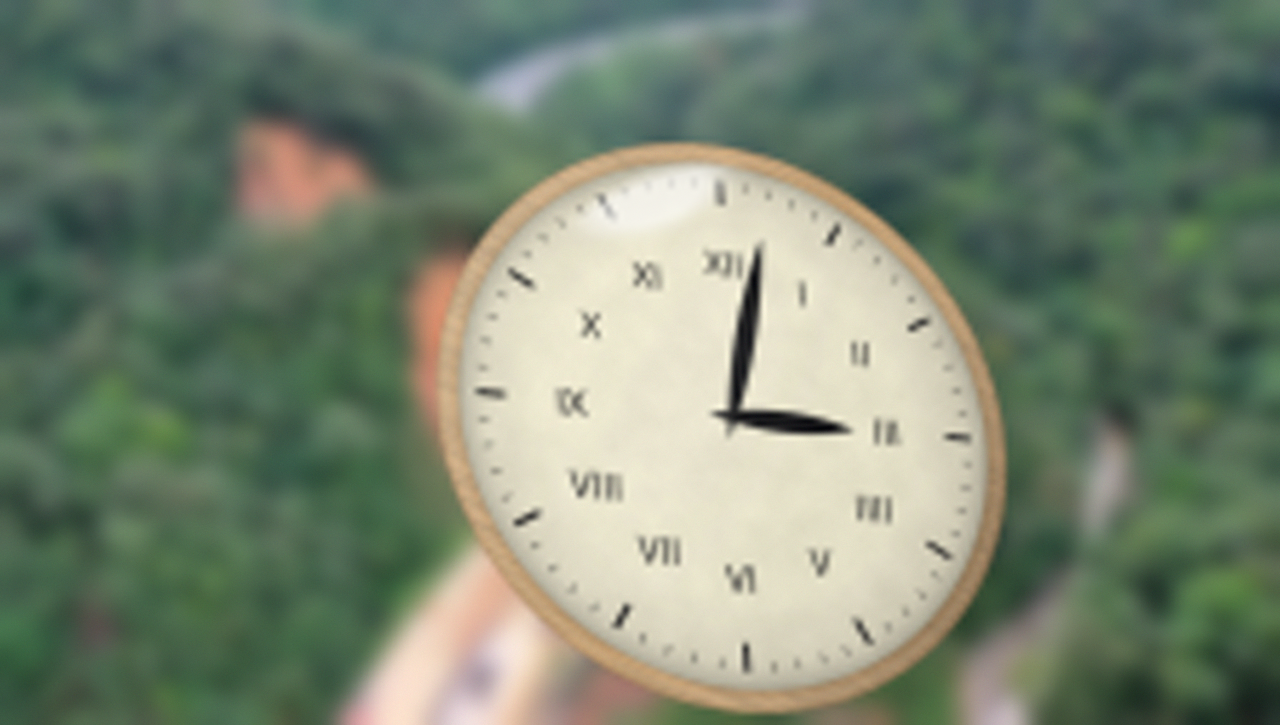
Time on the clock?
3:02
